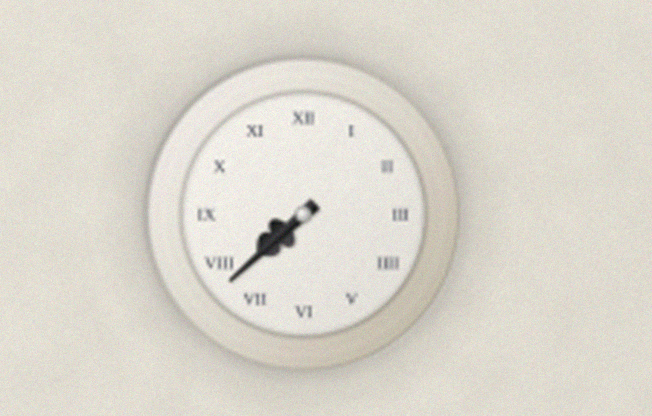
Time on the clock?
7:38
